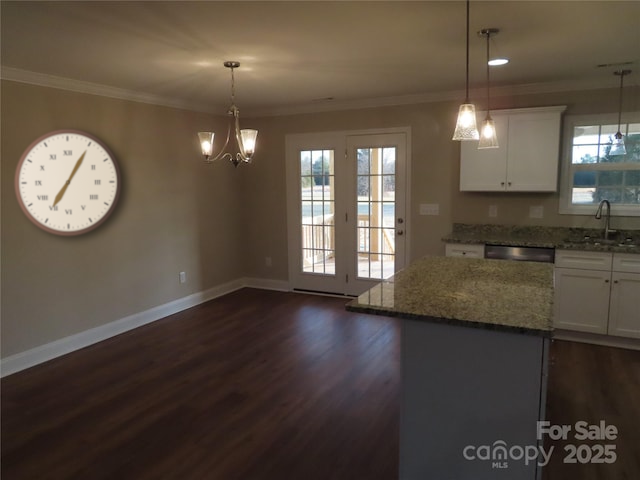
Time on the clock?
7:05
